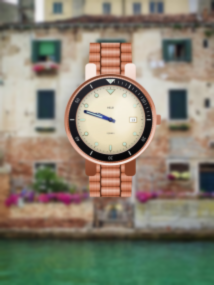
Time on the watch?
9:48
